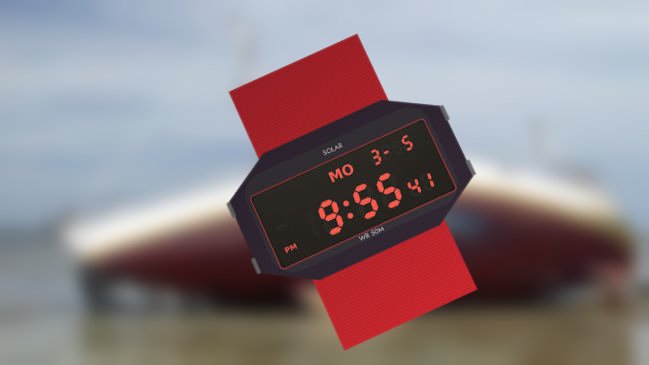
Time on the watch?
9:55:41
